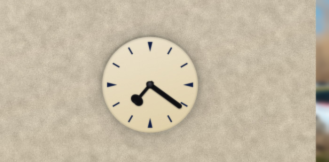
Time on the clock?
7:21
